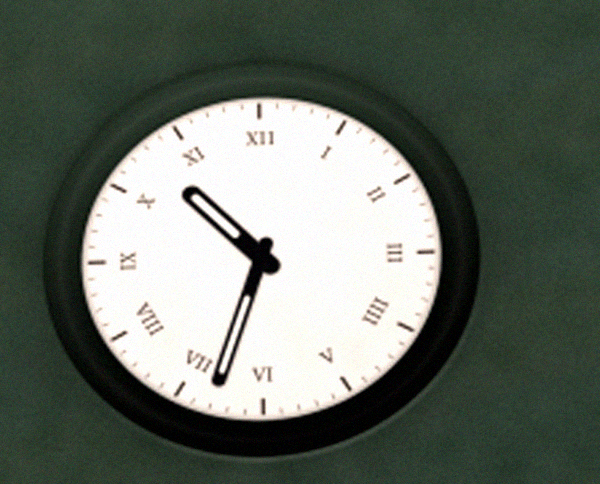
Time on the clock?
10:33
